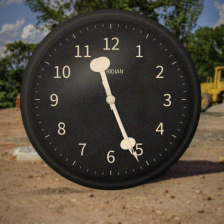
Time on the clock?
11:26:26
